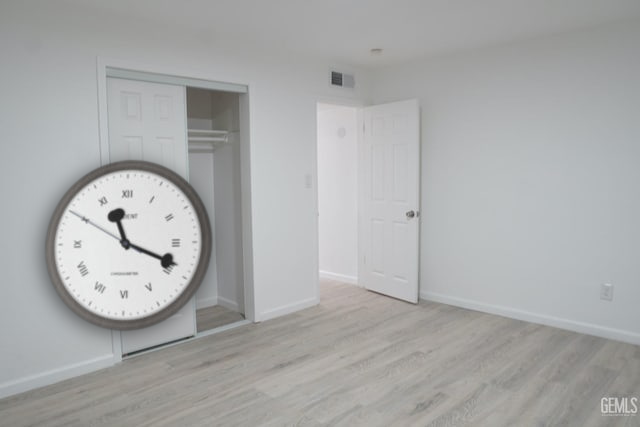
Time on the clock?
11:18:50
